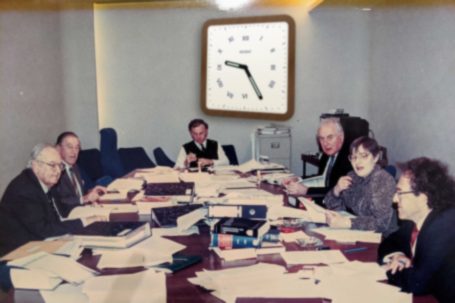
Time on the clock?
9:25
